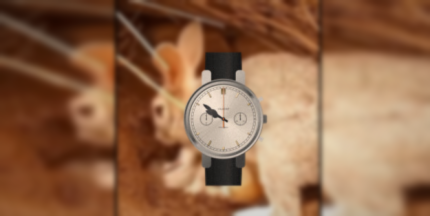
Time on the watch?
9:51
